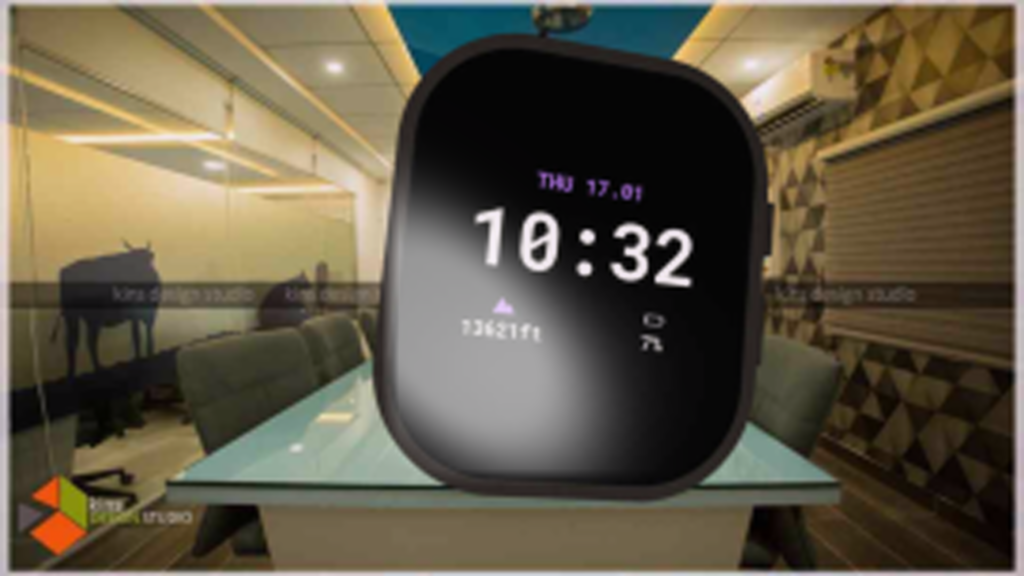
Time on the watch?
10:32
